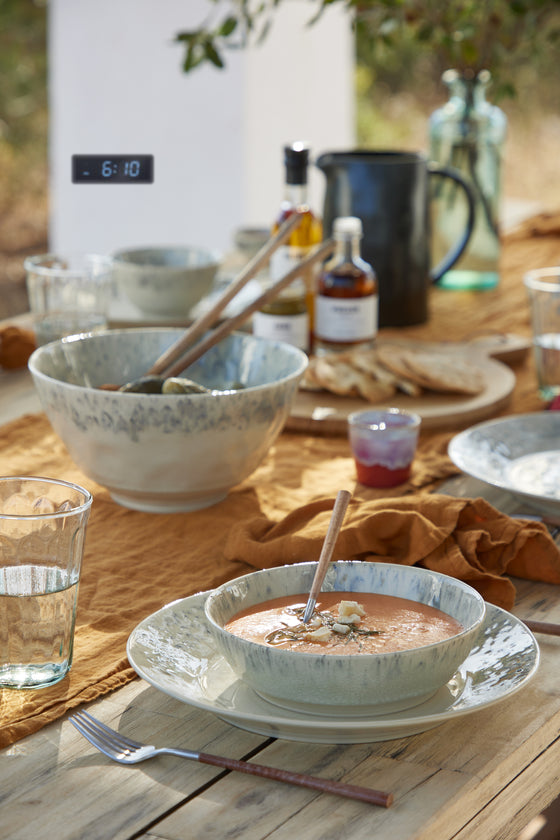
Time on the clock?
6:10
